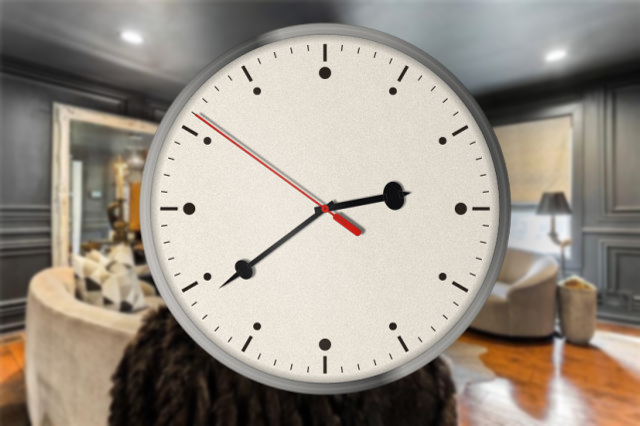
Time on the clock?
2:38:51
